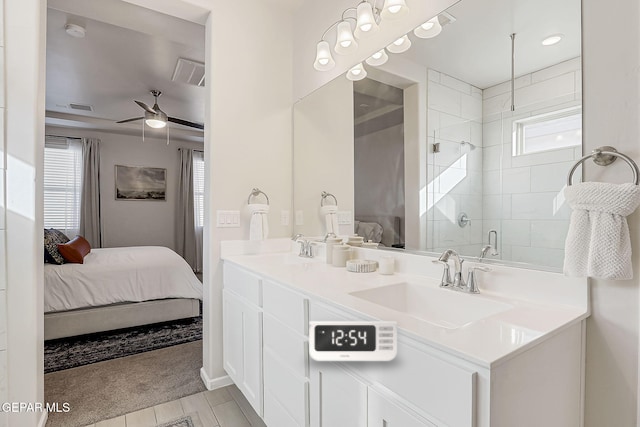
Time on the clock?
12:54
